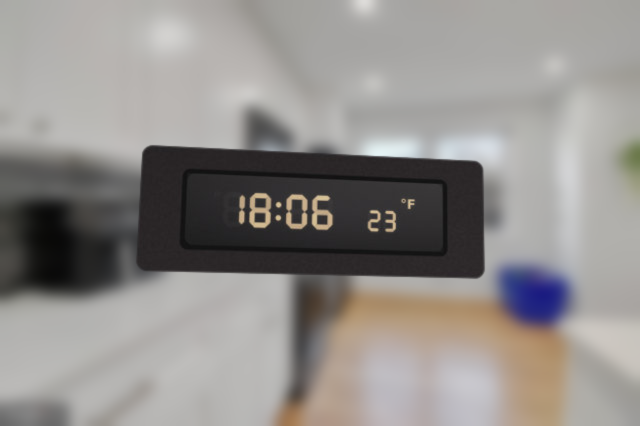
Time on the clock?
18:06
